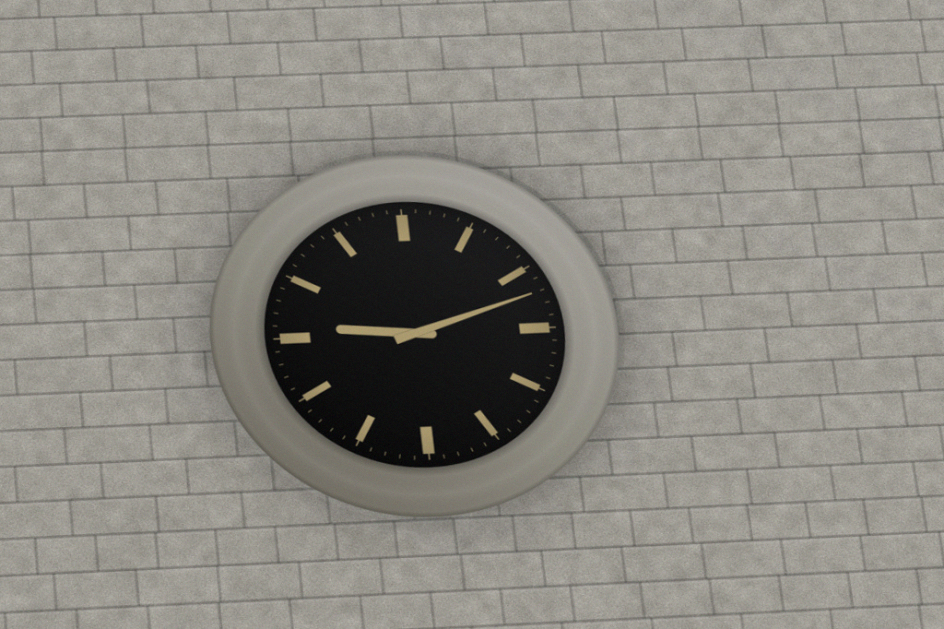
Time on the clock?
9:12
